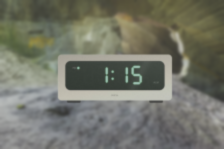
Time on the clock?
1:15
